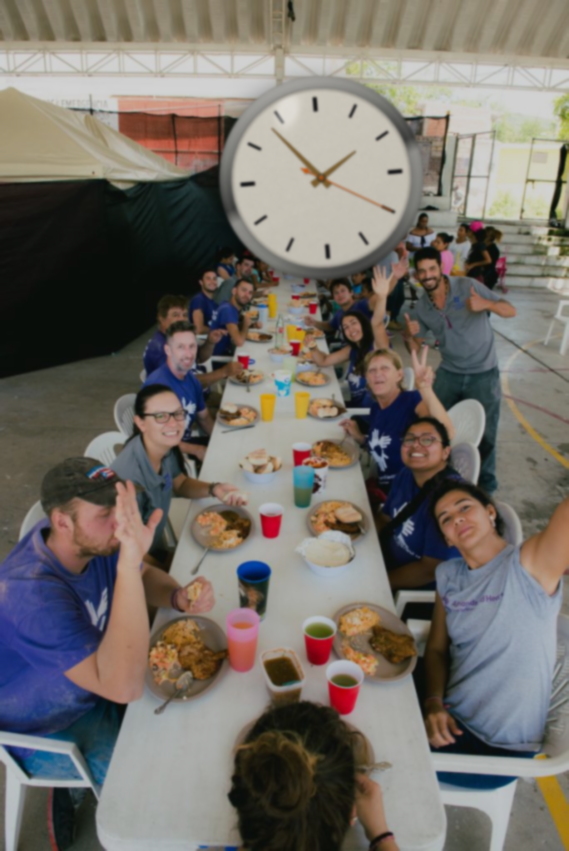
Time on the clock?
1:53:20
